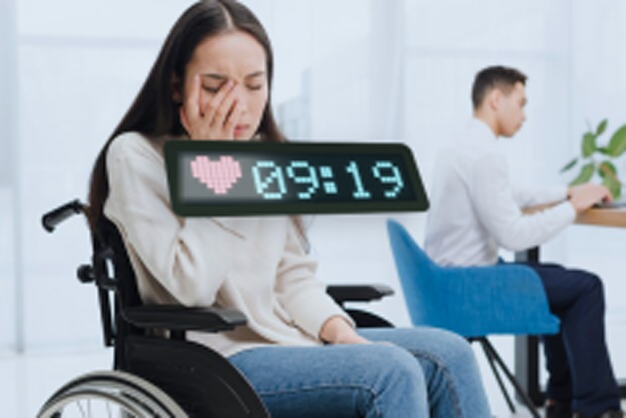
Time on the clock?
9:19
